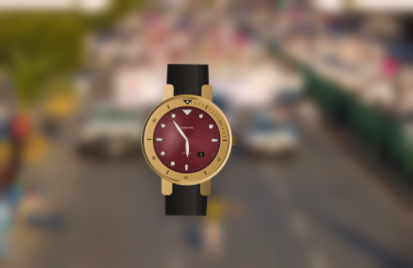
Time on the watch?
5:54
